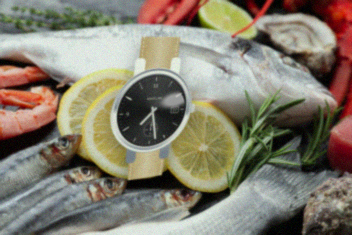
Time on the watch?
7:28
